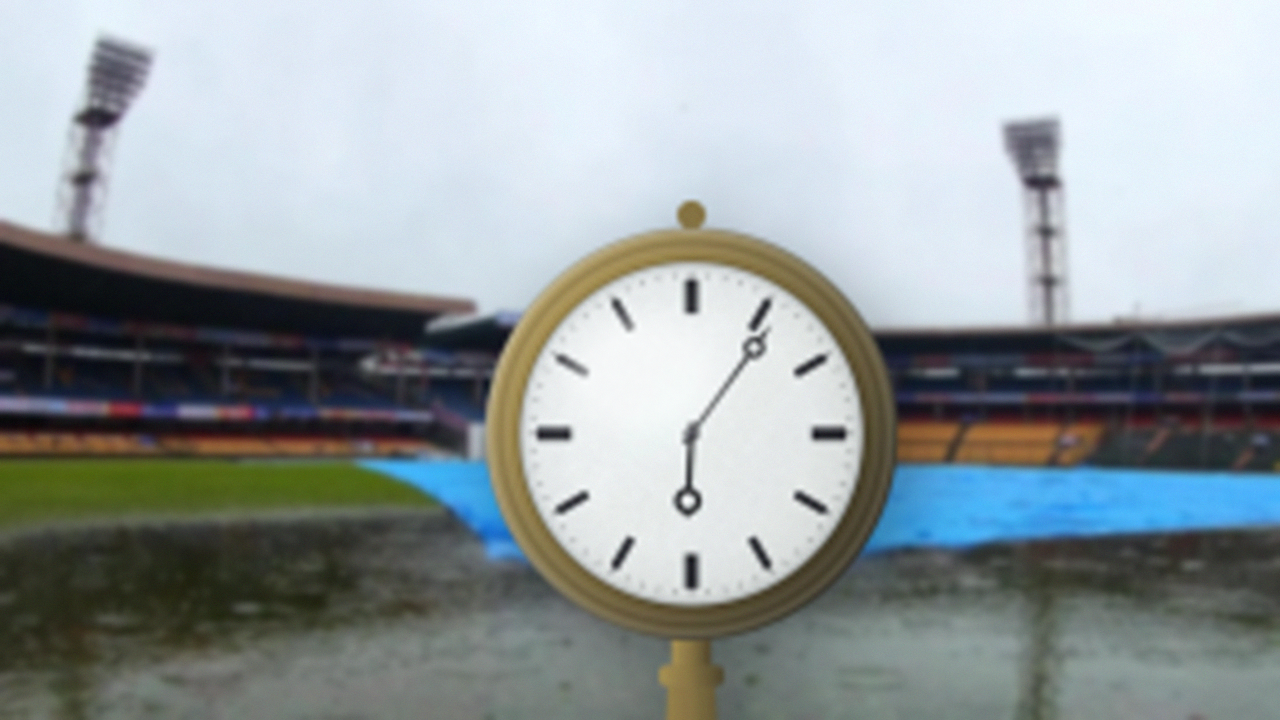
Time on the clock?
6:06
